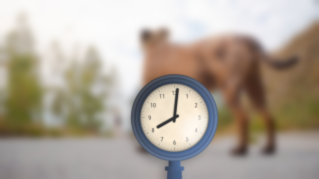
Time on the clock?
8:01
